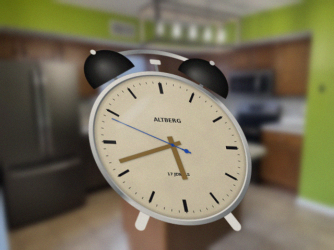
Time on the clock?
5:41:49
